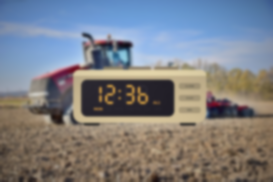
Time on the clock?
12:36
